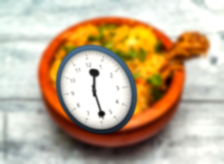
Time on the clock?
12:29
